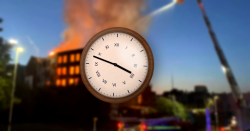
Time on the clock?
3:48
